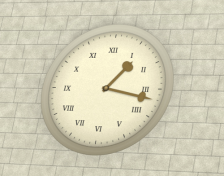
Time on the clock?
1:17
